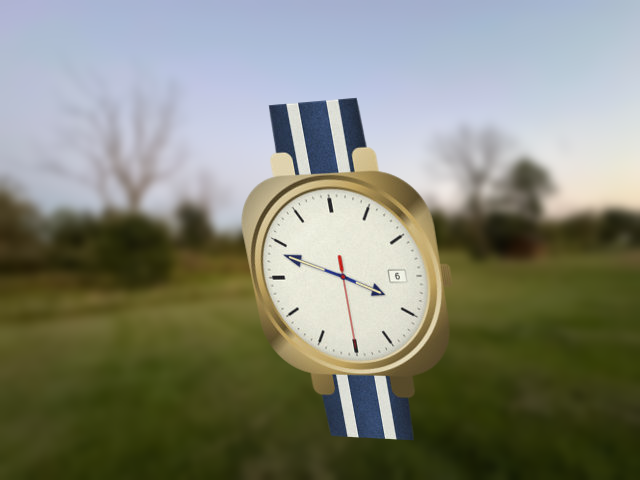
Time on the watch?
3:48:30
